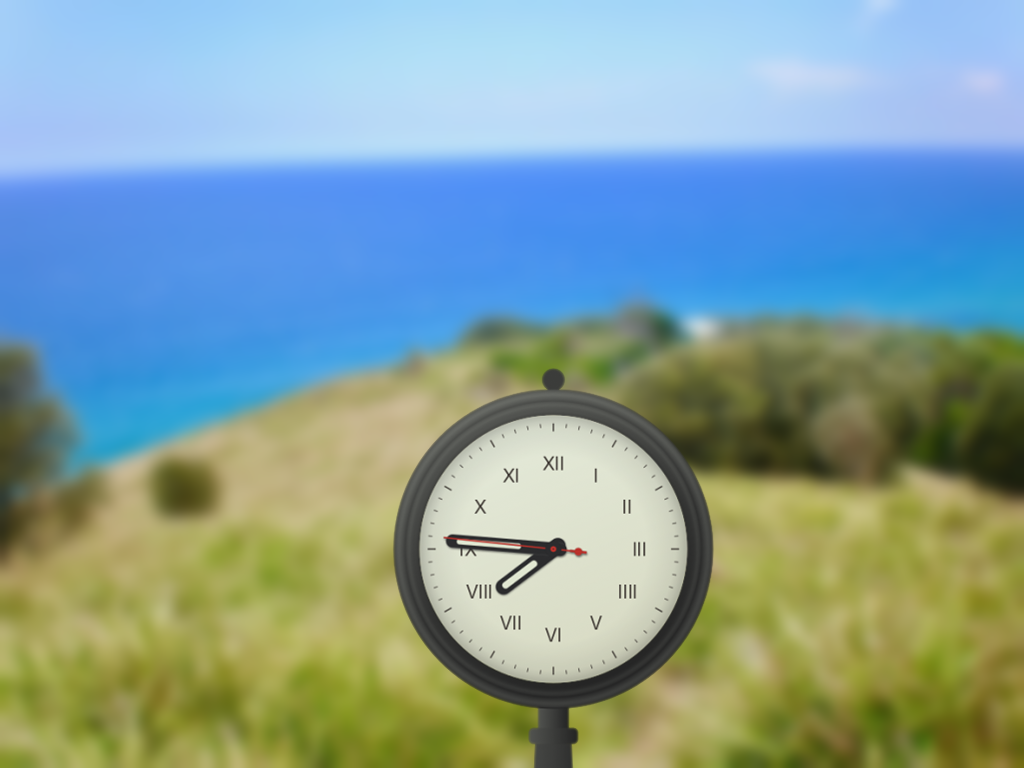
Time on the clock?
7:45:46
